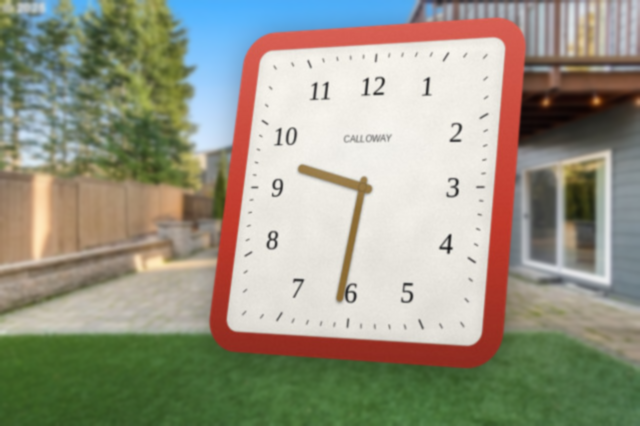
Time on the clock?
9:31
